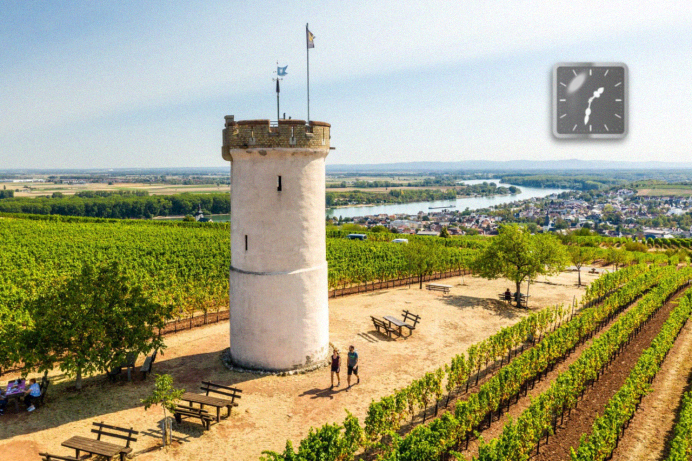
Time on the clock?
1:32
